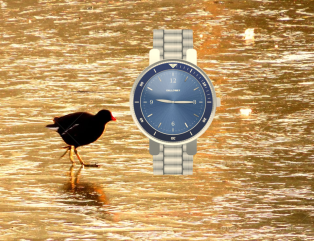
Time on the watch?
9:15
